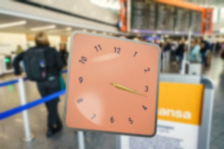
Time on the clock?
3:17
